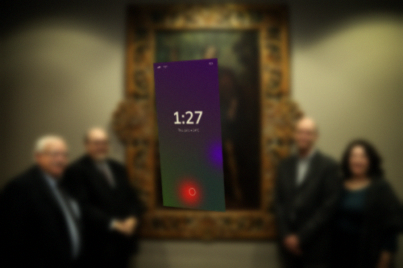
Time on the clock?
1:27
